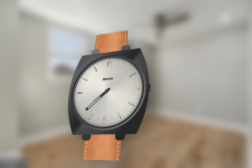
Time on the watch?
7:38
